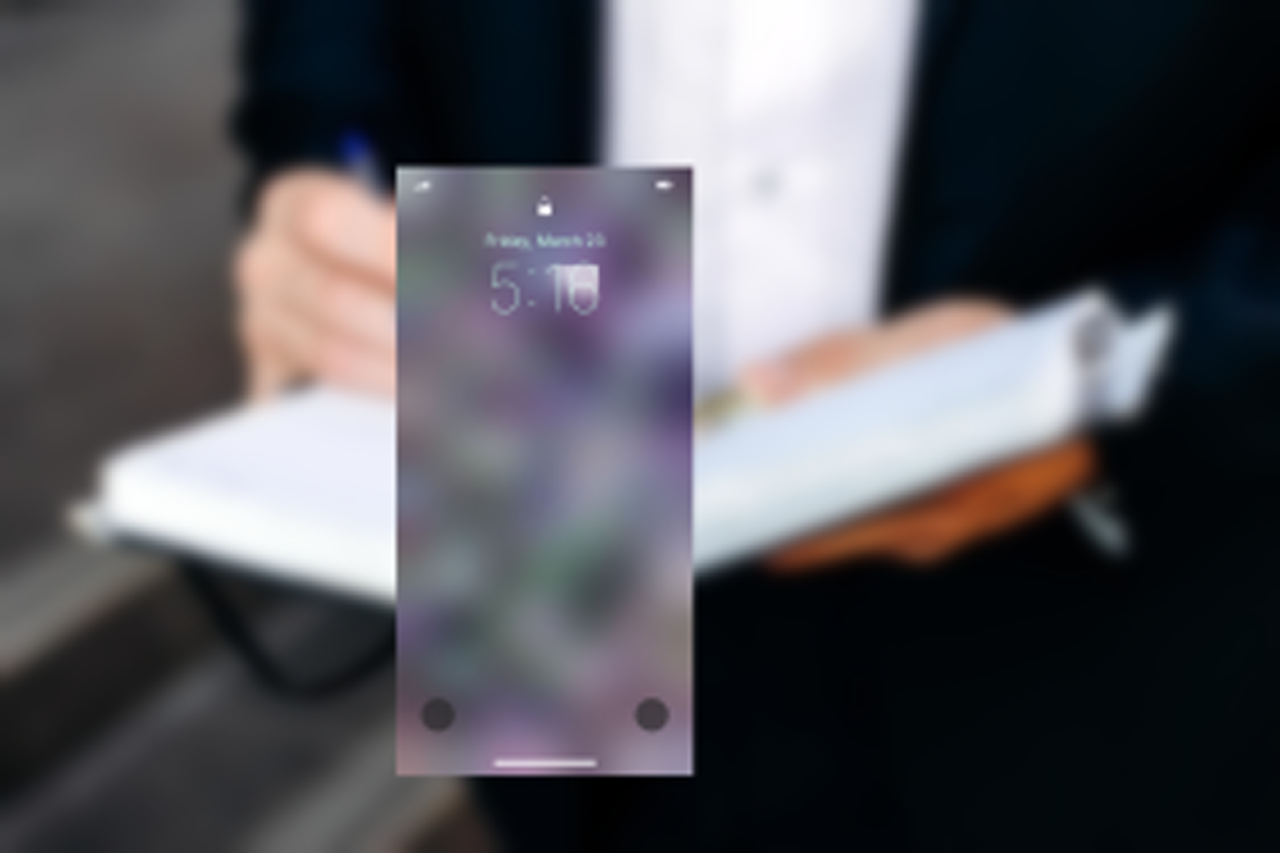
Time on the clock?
5:16
